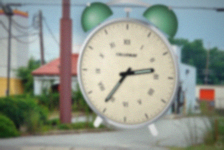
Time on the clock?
2:36
